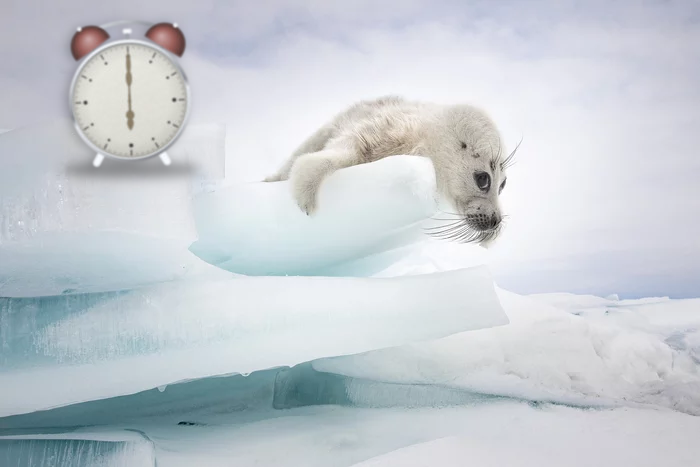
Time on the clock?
6:00
